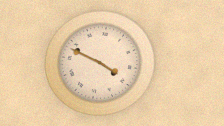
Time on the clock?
3:48
